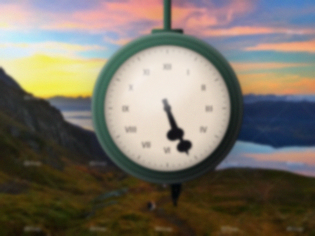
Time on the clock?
5:26
